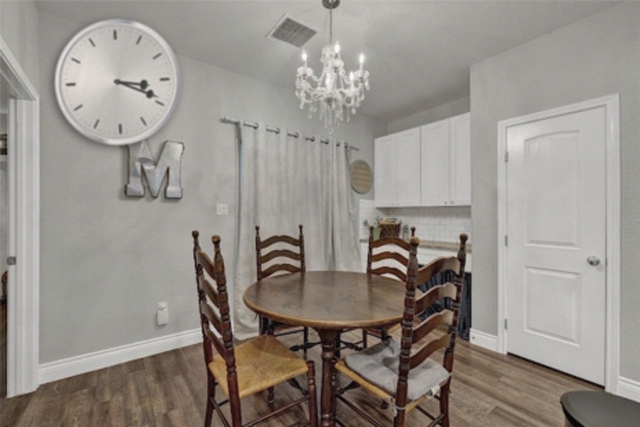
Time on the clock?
3:19
